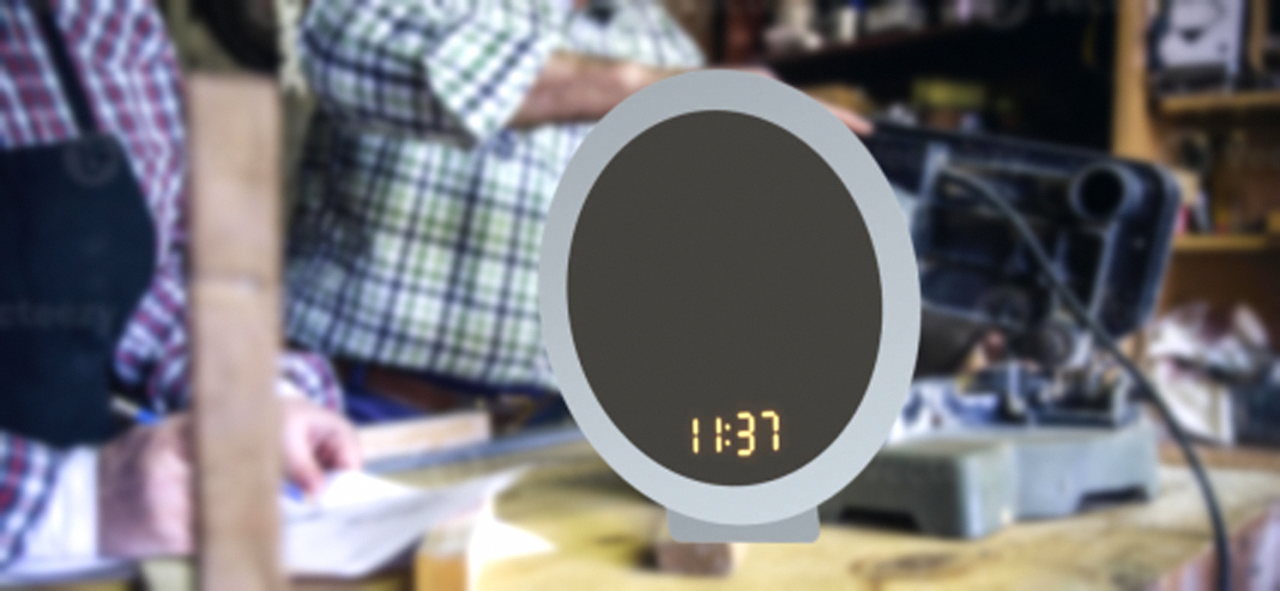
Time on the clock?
11:37
